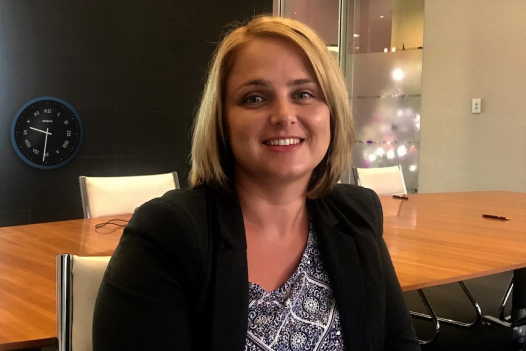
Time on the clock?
9:31
